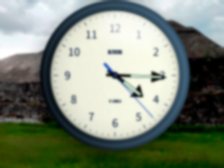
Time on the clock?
4:15:23
